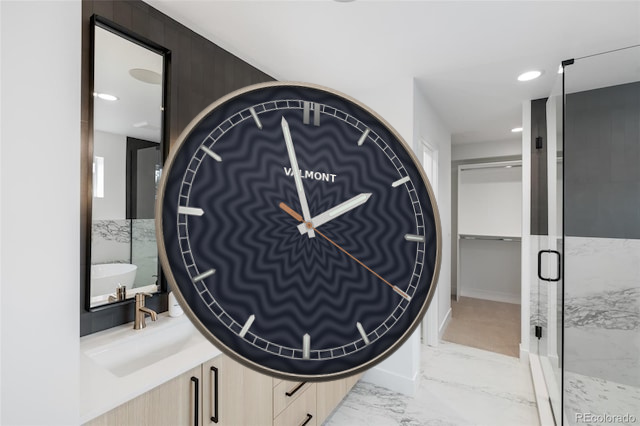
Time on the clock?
1:57:20
